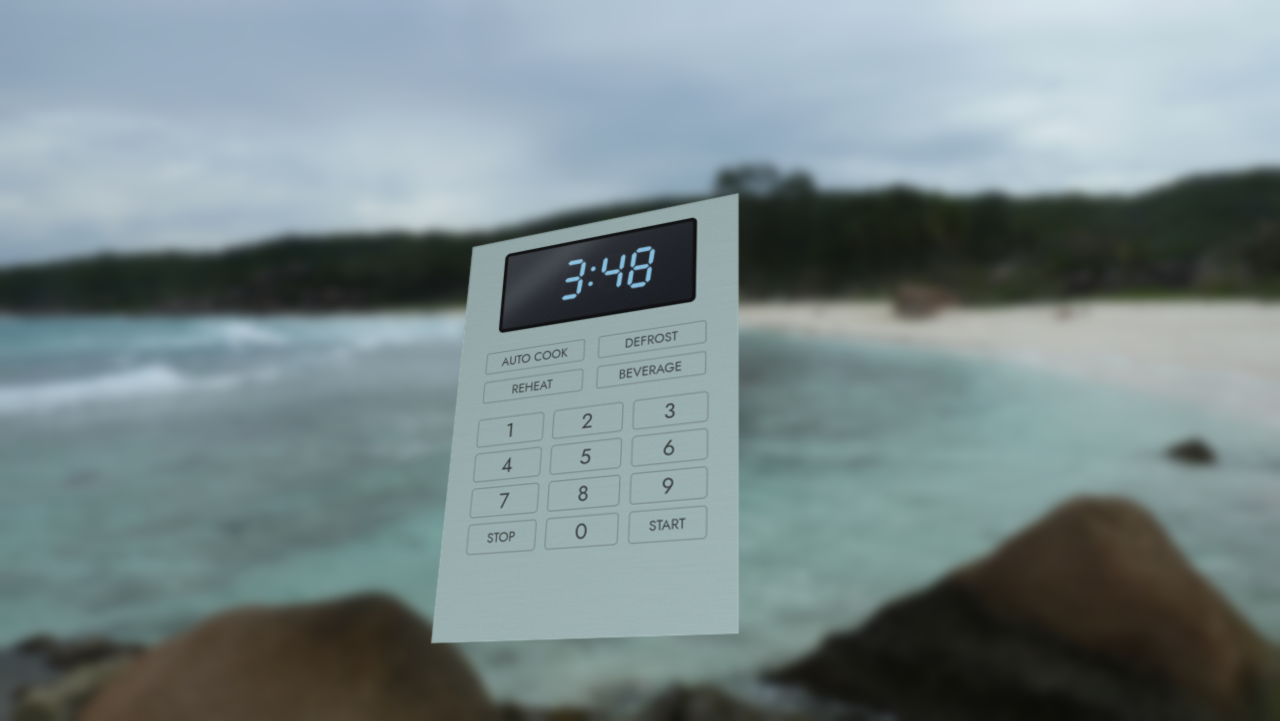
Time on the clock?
3:48
